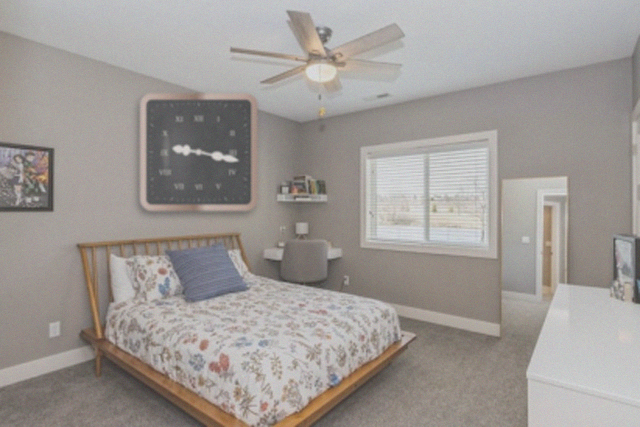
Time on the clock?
9:17
